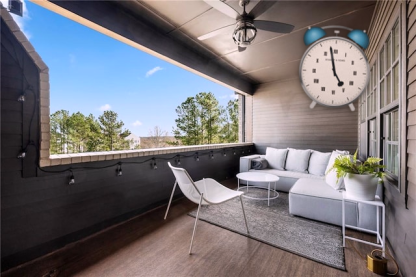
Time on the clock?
4:58
